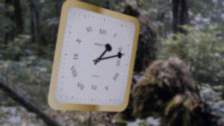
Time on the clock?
1:12
